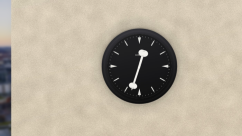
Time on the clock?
12:33
